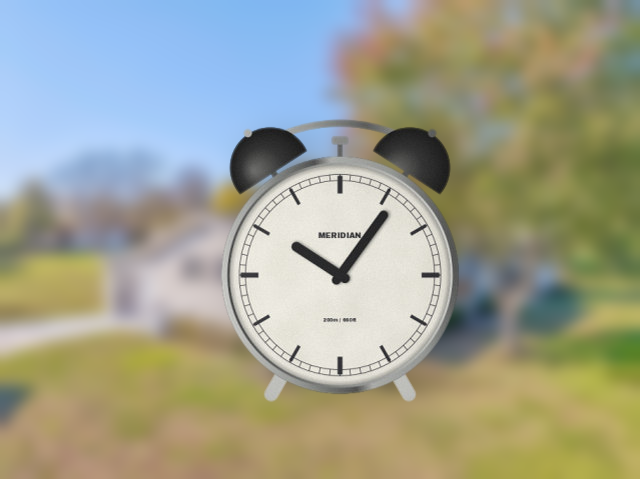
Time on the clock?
10:06
